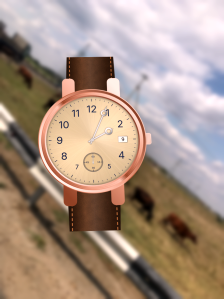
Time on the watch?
2:04
